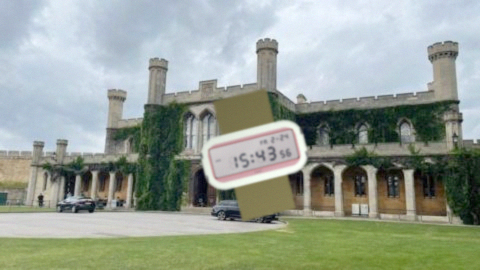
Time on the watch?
15:43
